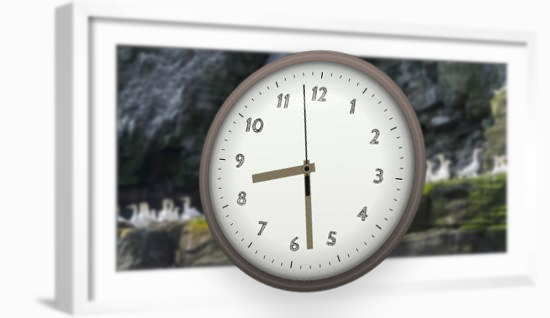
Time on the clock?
8:27:58
